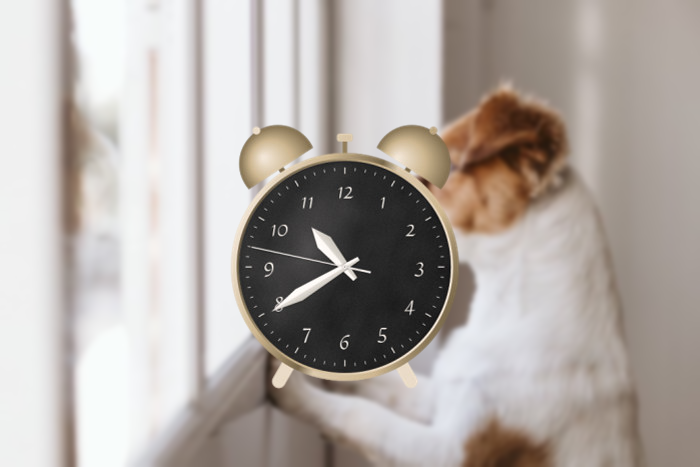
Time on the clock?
10:39:47
